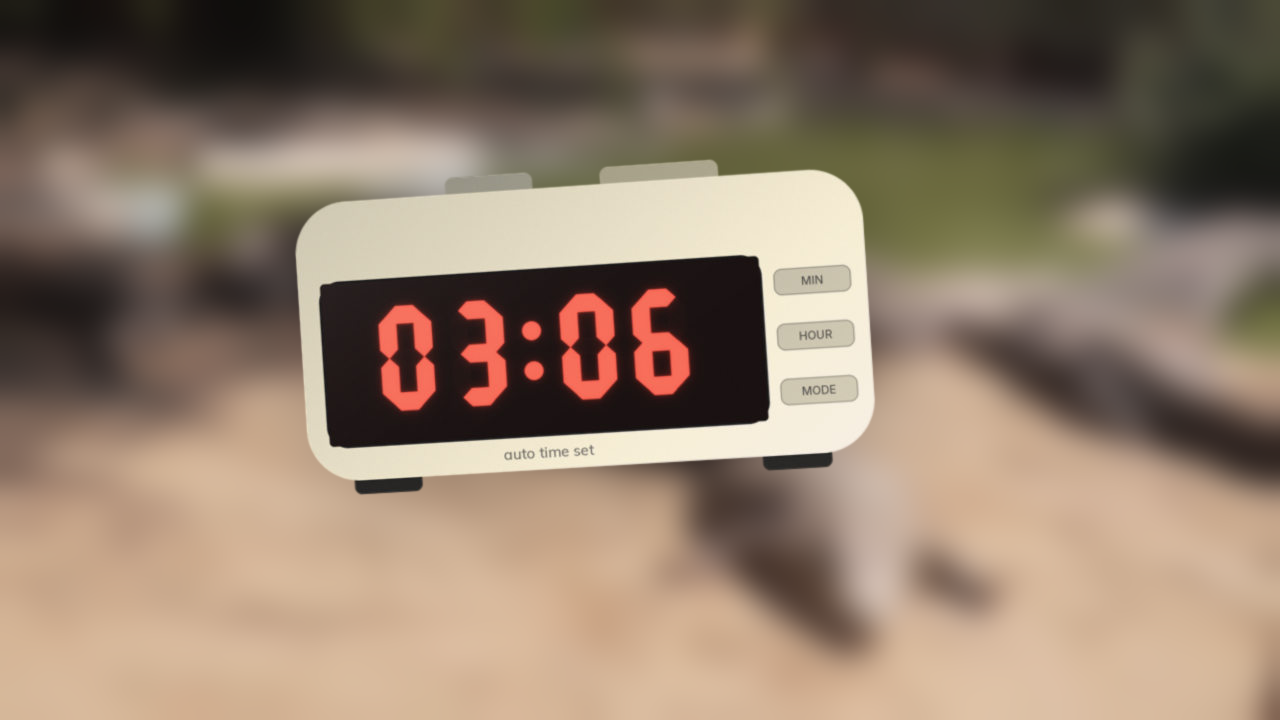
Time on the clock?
3:06
